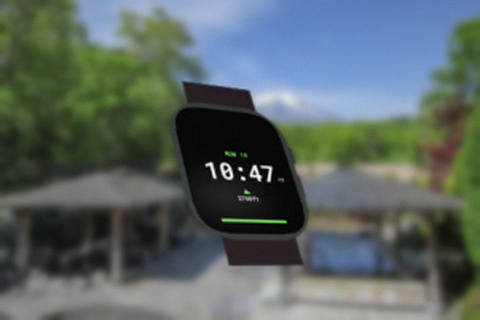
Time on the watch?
10:47
